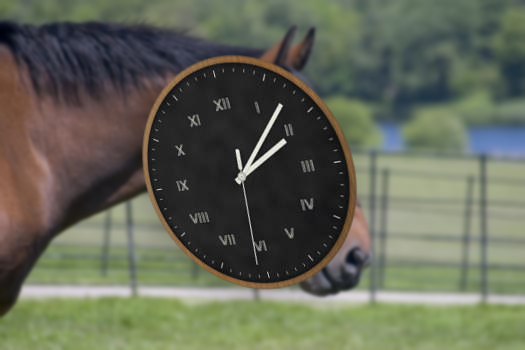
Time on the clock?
2:07:31
